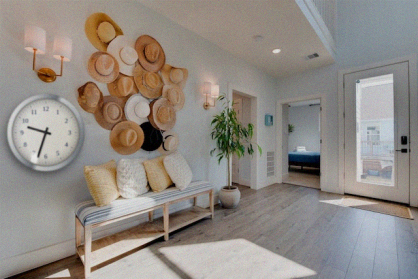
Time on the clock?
9:33
